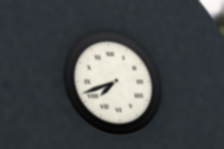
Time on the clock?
7:42
